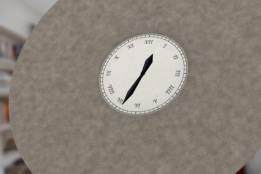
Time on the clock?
12:34
